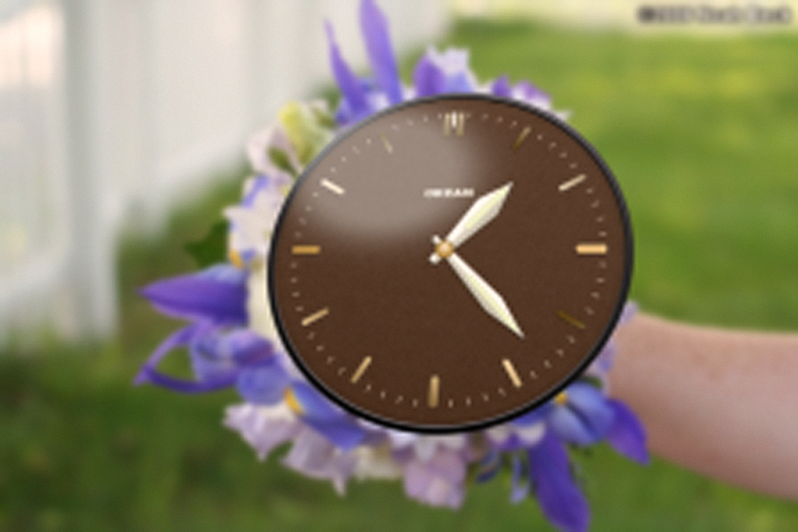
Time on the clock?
1:23
